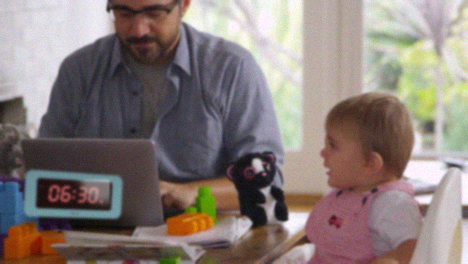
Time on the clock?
6:30
